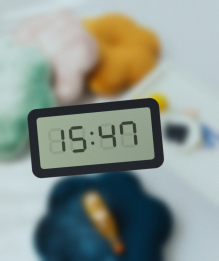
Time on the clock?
15:47
